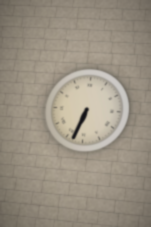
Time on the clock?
6:33
